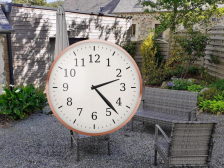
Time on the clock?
2:23
